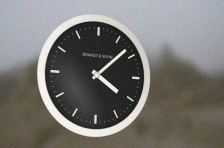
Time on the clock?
4:08
